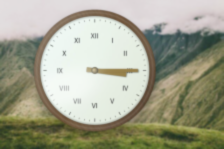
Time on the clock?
3:15
